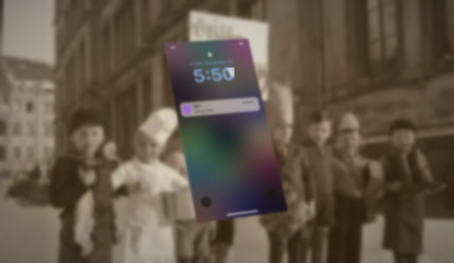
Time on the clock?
5:50
